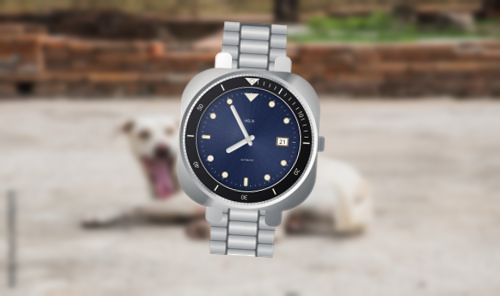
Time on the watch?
7:55
